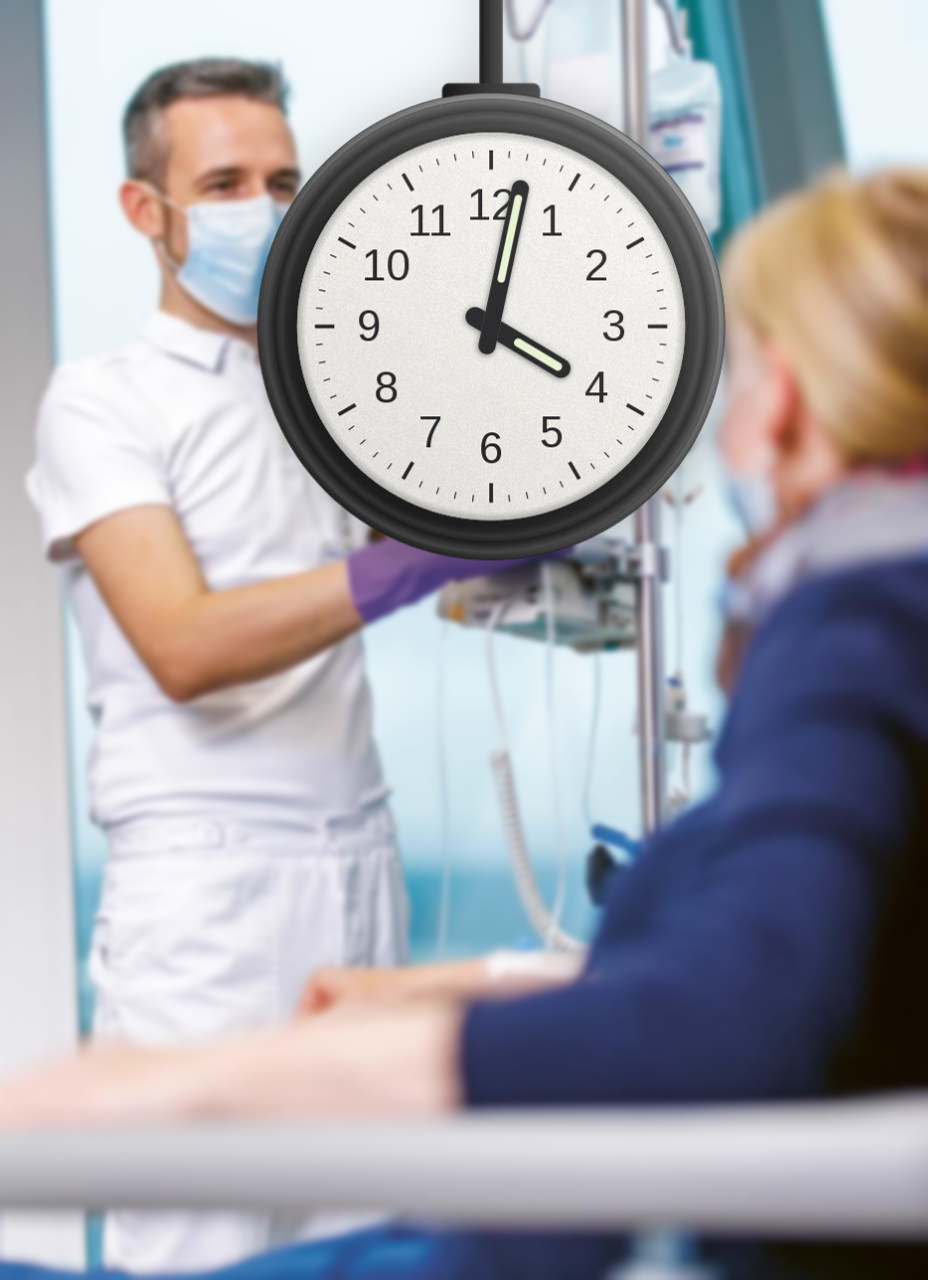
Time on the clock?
4:02
